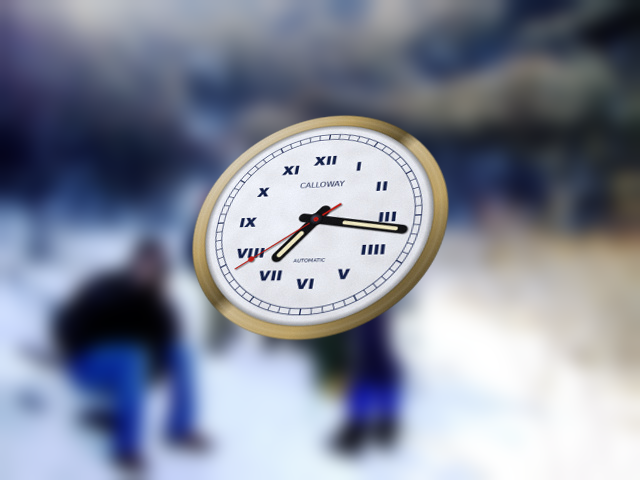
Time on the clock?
7:16:39
